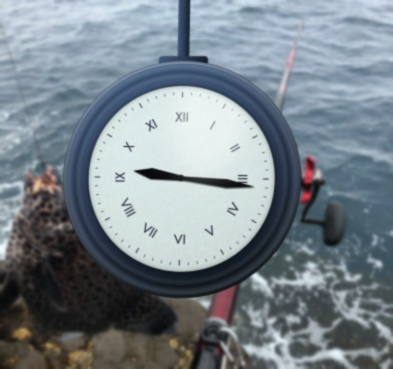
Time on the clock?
9:16
